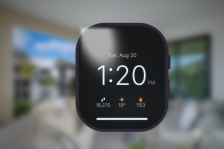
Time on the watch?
1:20
